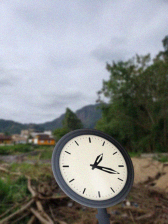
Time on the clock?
1:18
